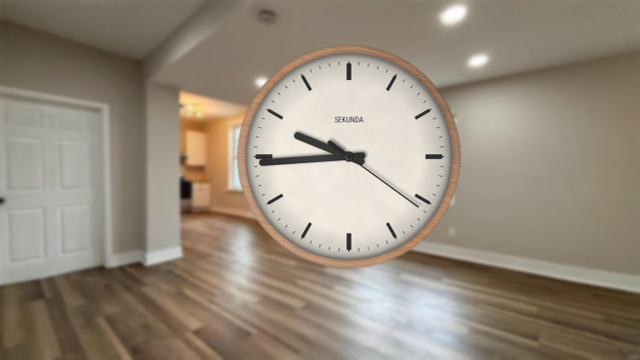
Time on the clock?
9:44:21
